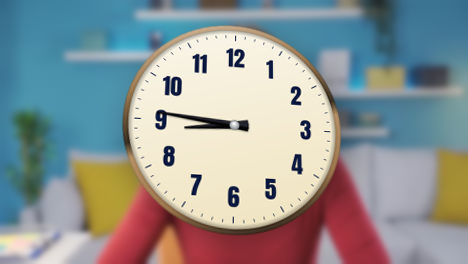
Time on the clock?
8:46
